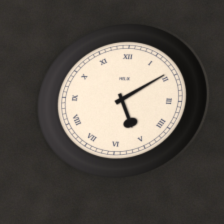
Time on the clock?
5:09
